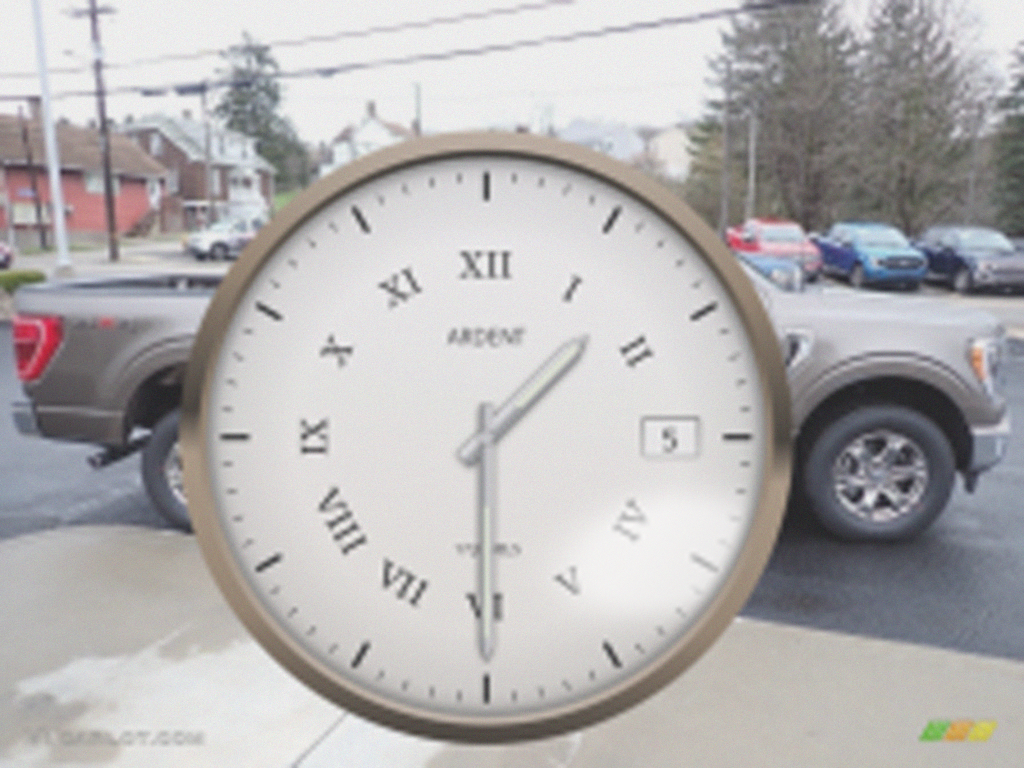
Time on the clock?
1:30
